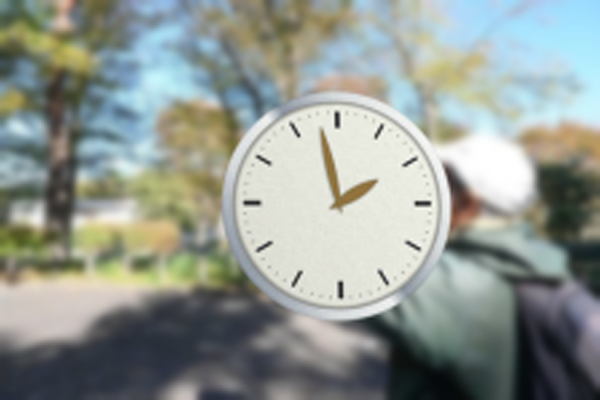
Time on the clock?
1:58
